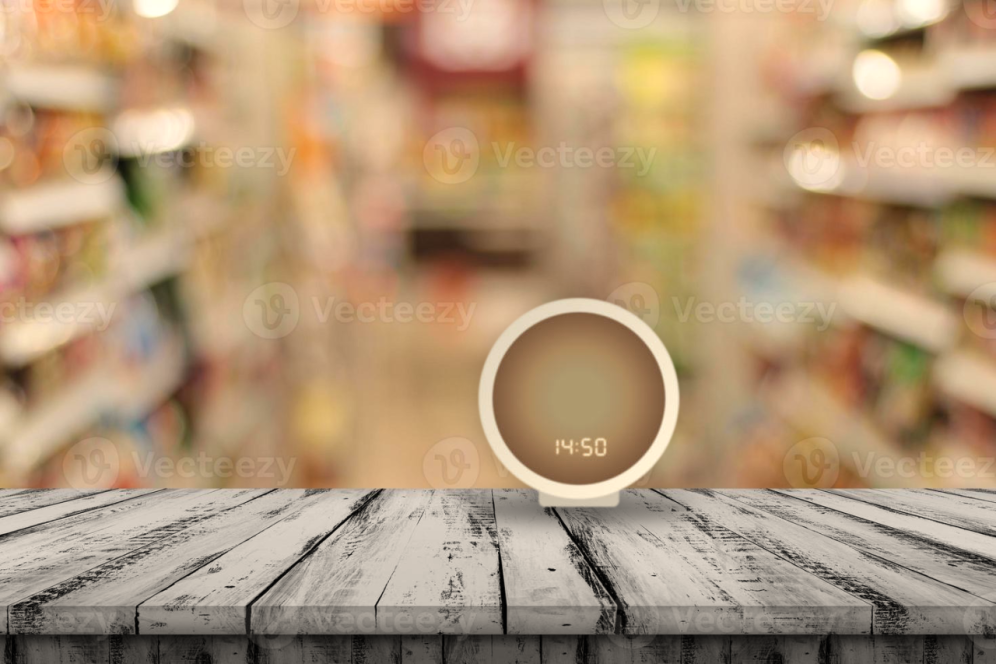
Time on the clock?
14:50
